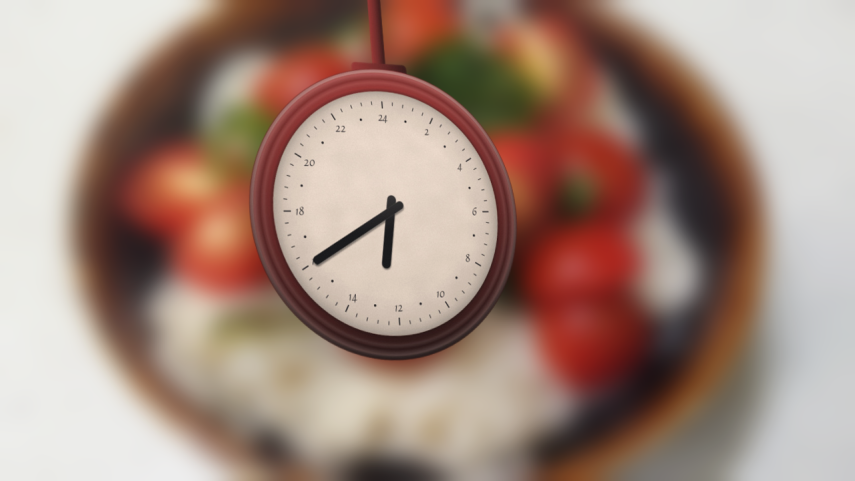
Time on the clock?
12:40
